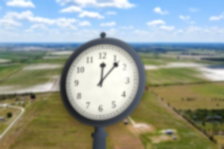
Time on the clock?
12:07
